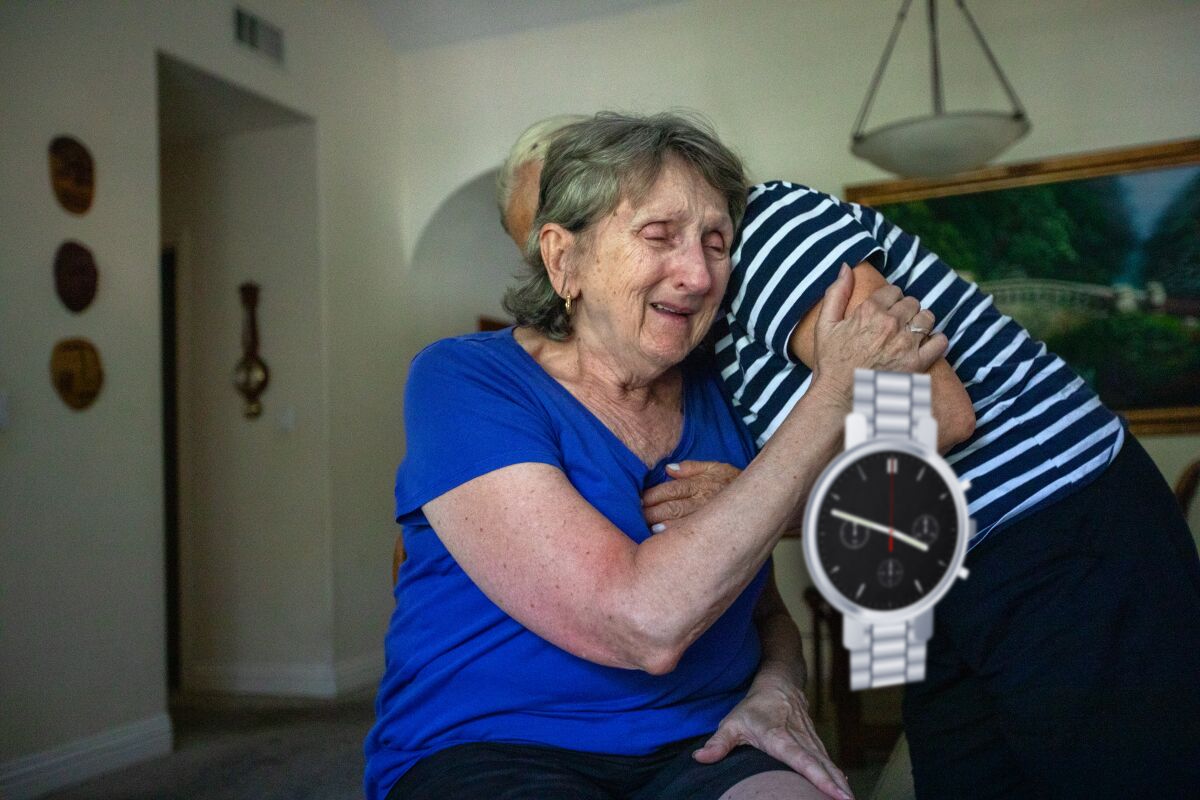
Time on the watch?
3:48
